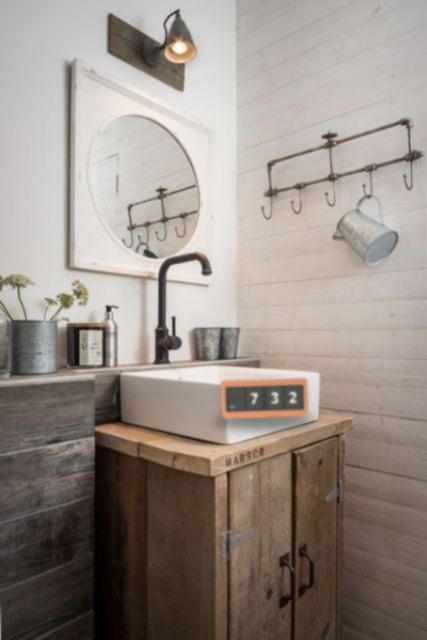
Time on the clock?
7:32
